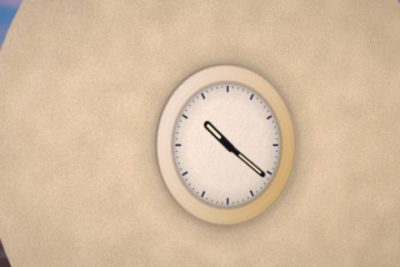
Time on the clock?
10:21
